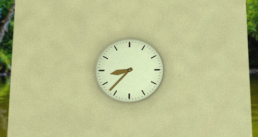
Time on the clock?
8:37
